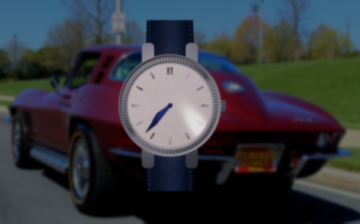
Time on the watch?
7:37
